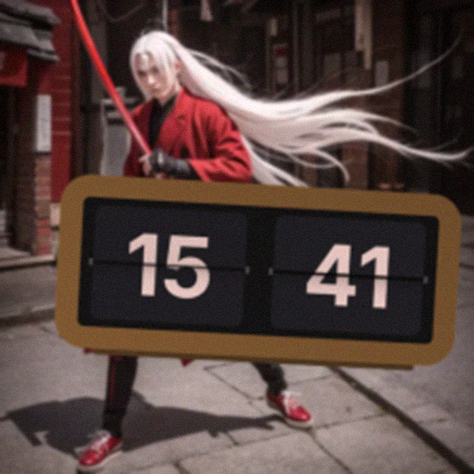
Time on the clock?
15:41
